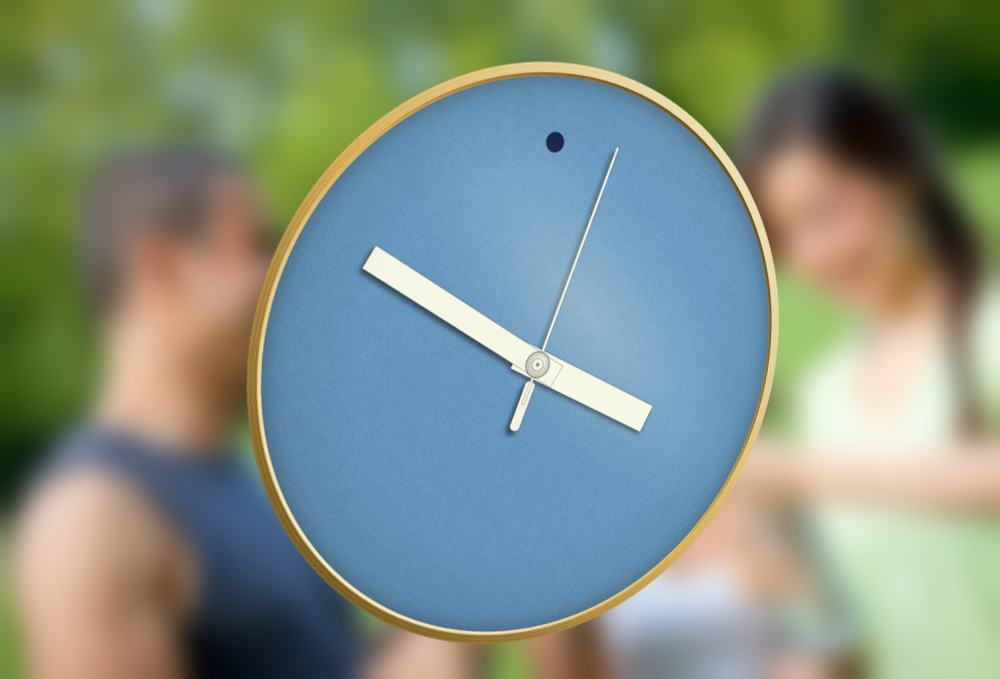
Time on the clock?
3:50:03
